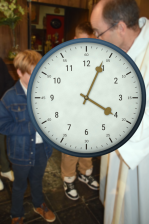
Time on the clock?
4:04
